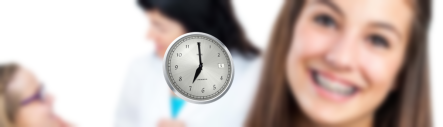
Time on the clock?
7:00
